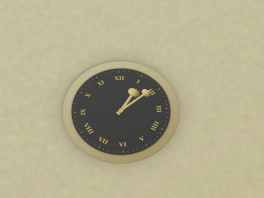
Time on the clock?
1:09
